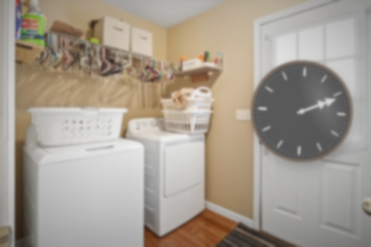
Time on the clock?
2:11
